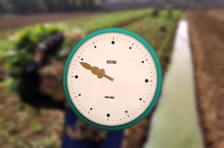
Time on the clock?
9:49
